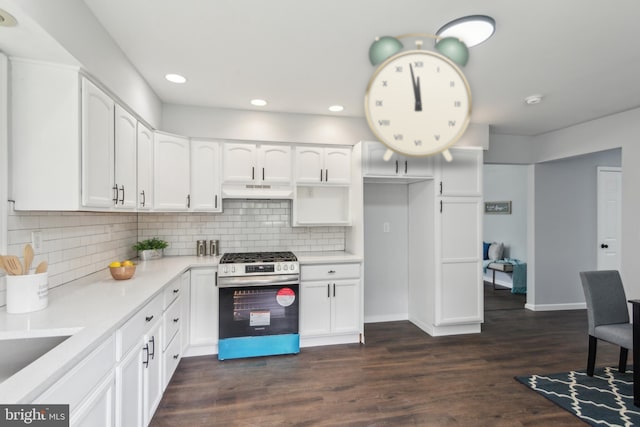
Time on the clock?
11:58
